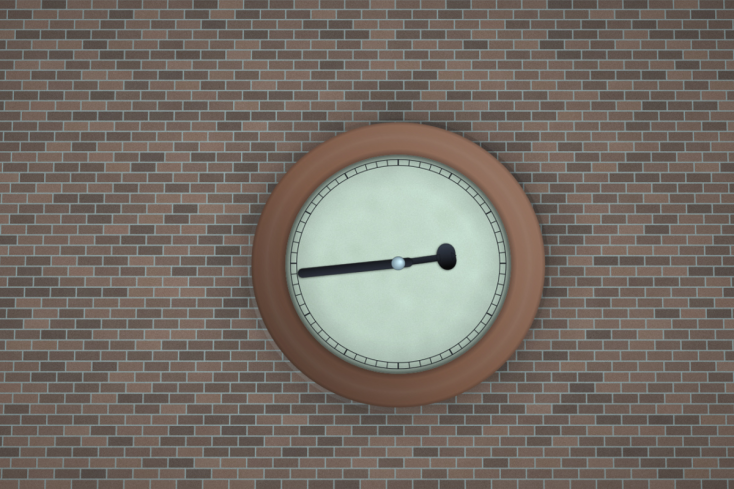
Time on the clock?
2:44
